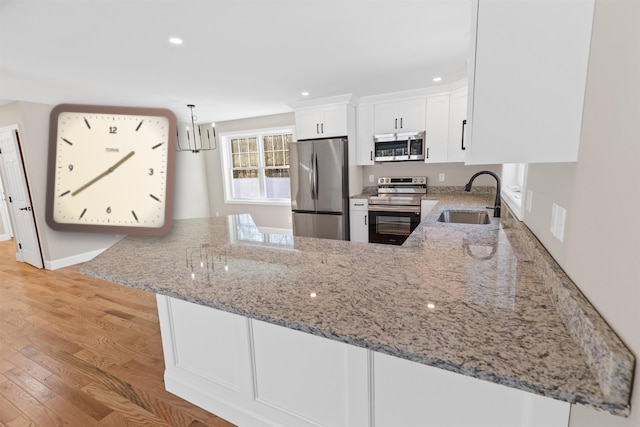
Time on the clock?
1:39
